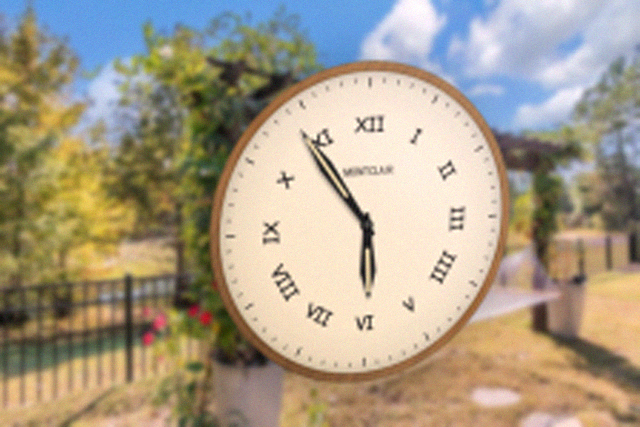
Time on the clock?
5:54
